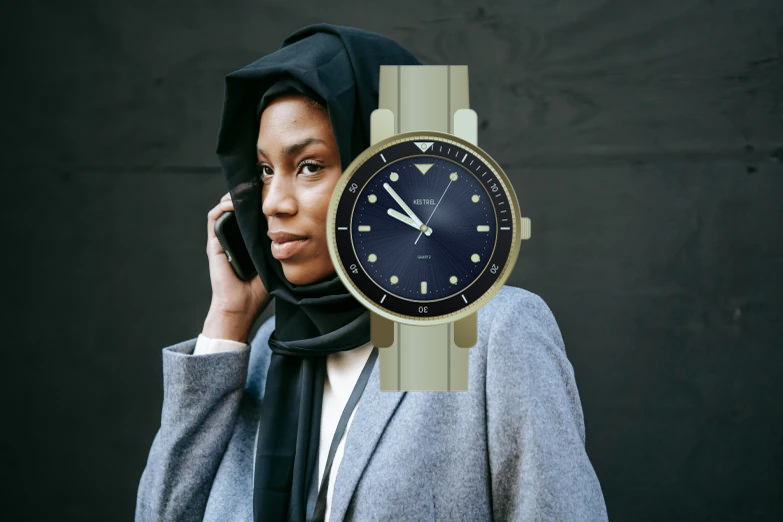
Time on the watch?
9:53:05
